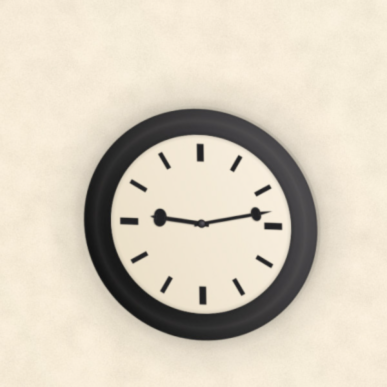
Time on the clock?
9:13
